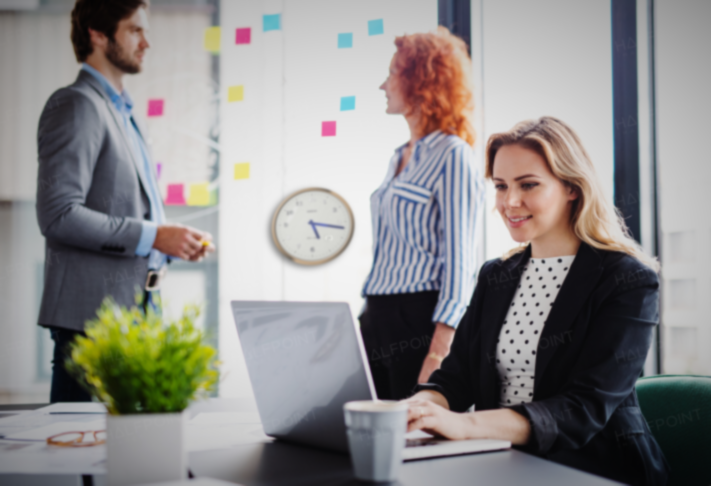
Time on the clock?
5:17
